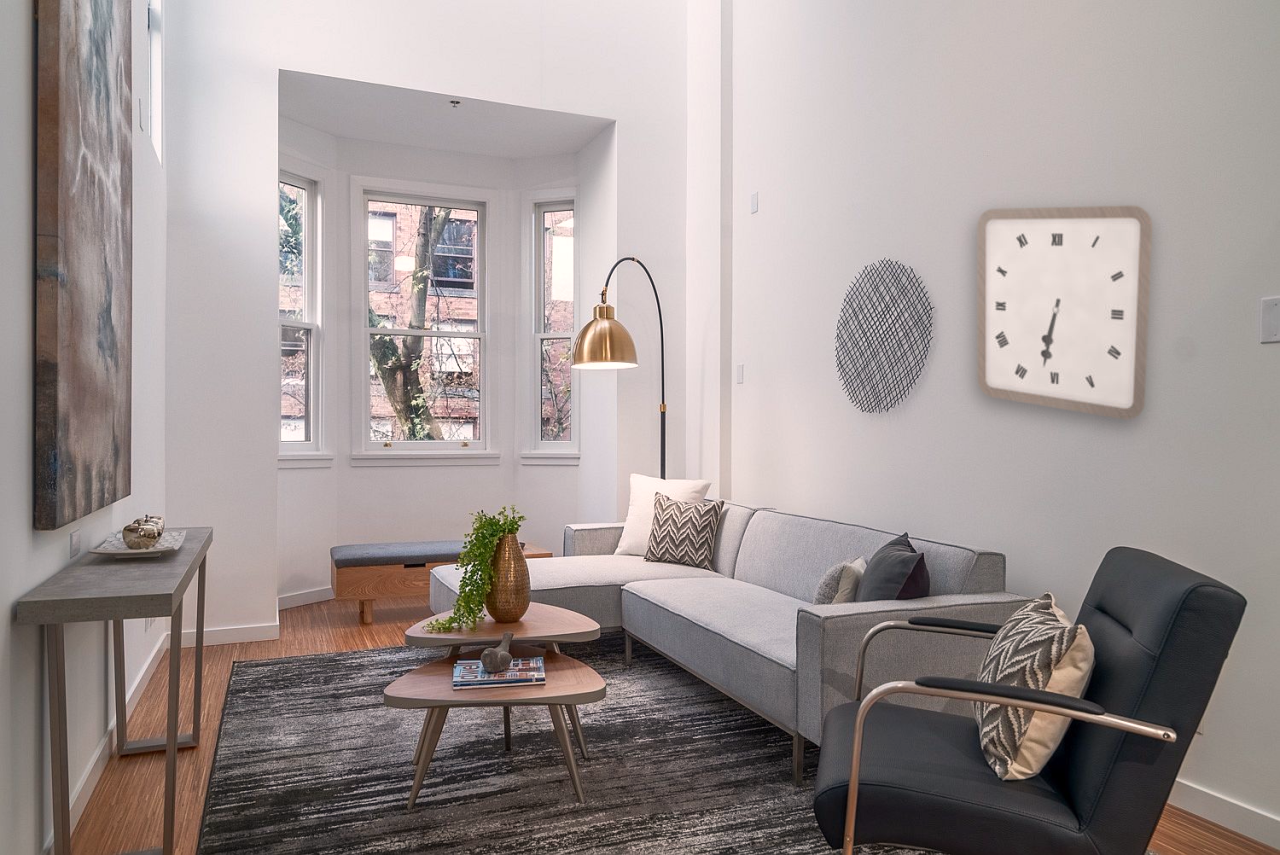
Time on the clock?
6:32
